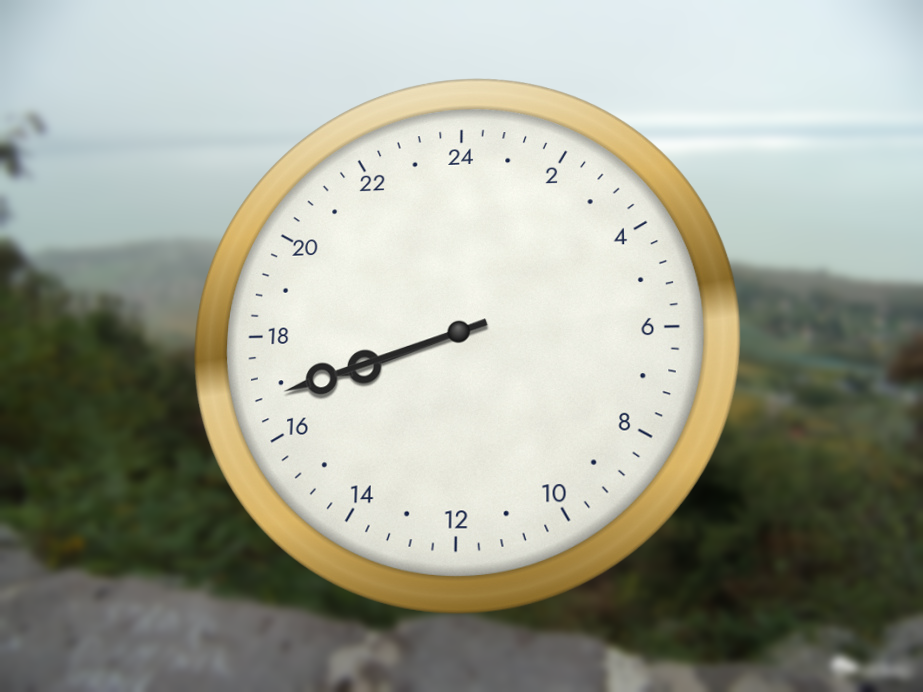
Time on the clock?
16:42
